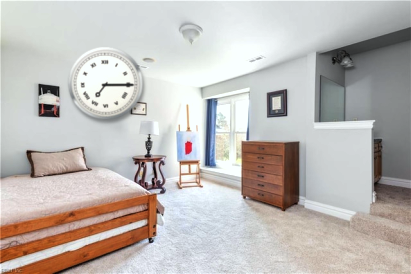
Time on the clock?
7:15
